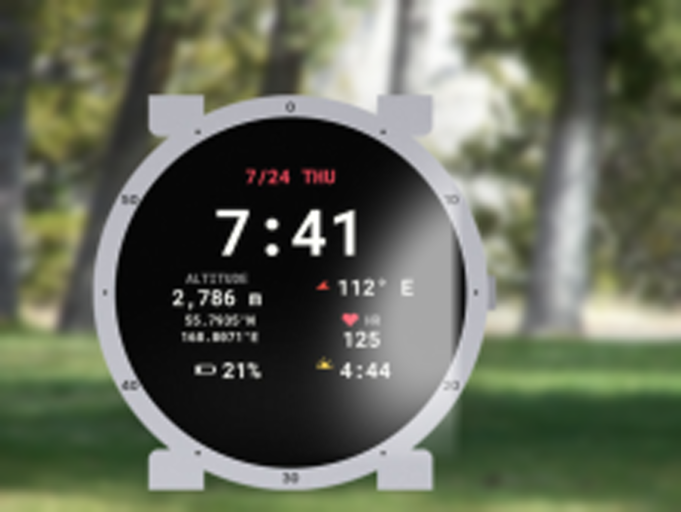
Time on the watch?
7:41
